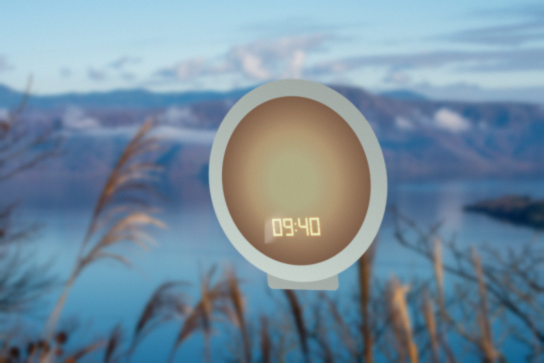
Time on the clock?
9:40
